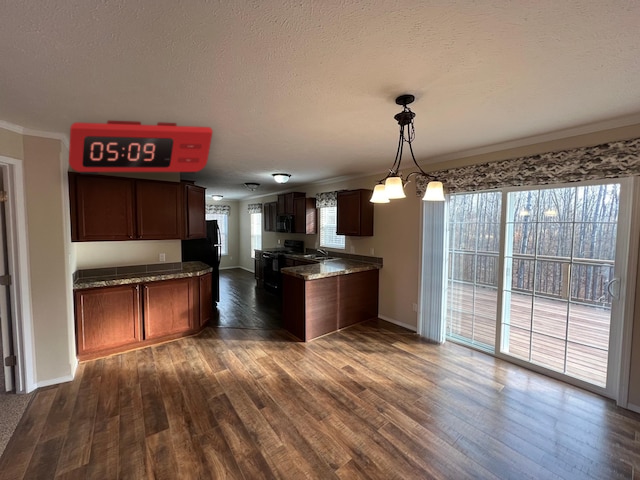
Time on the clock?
5:09
